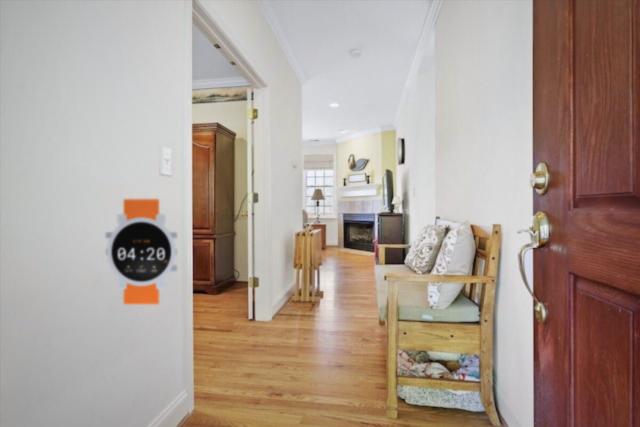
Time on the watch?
4:20
